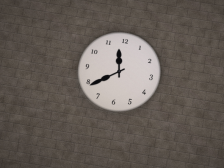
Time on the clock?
11:39
